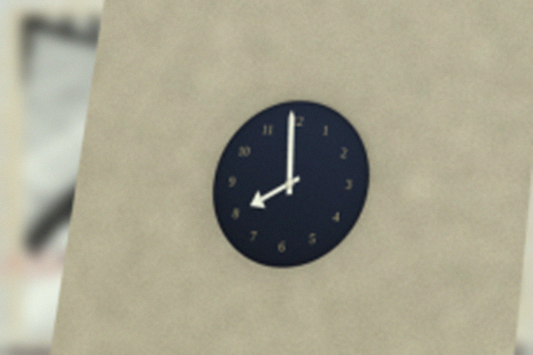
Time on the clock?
7:59
